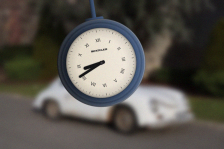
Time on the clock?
8:41
